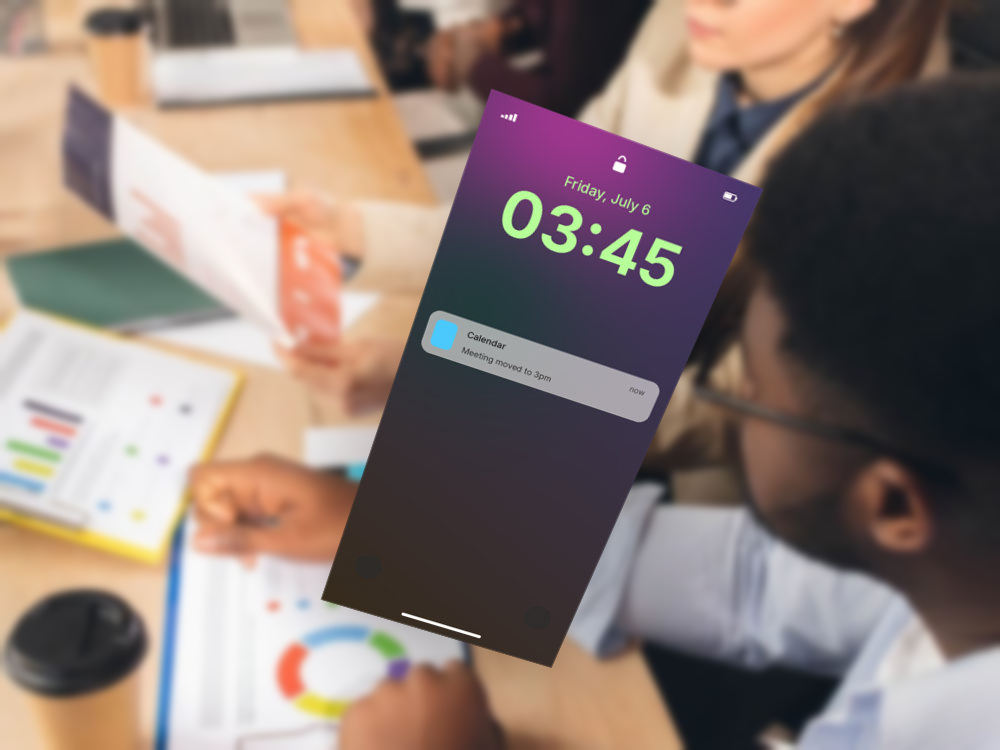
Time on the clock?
3:45
